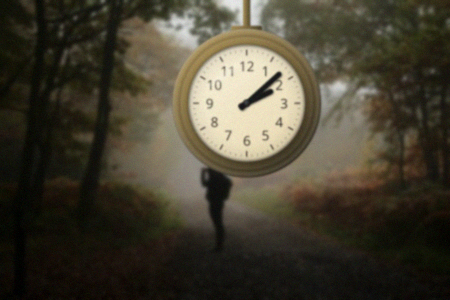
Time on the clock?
2:08
